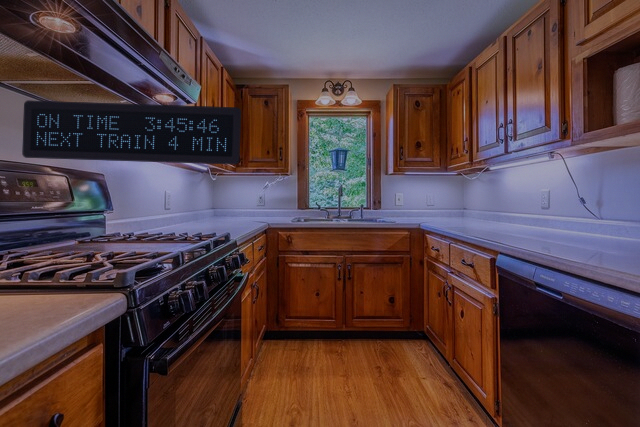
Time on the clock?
3:45:46
